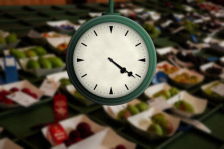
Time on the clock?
4:21
